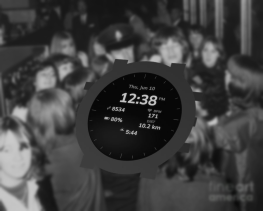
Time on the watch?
12:38
